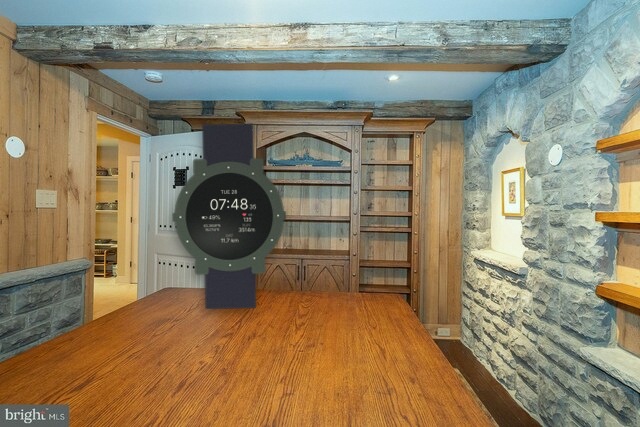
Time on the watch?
7:48
